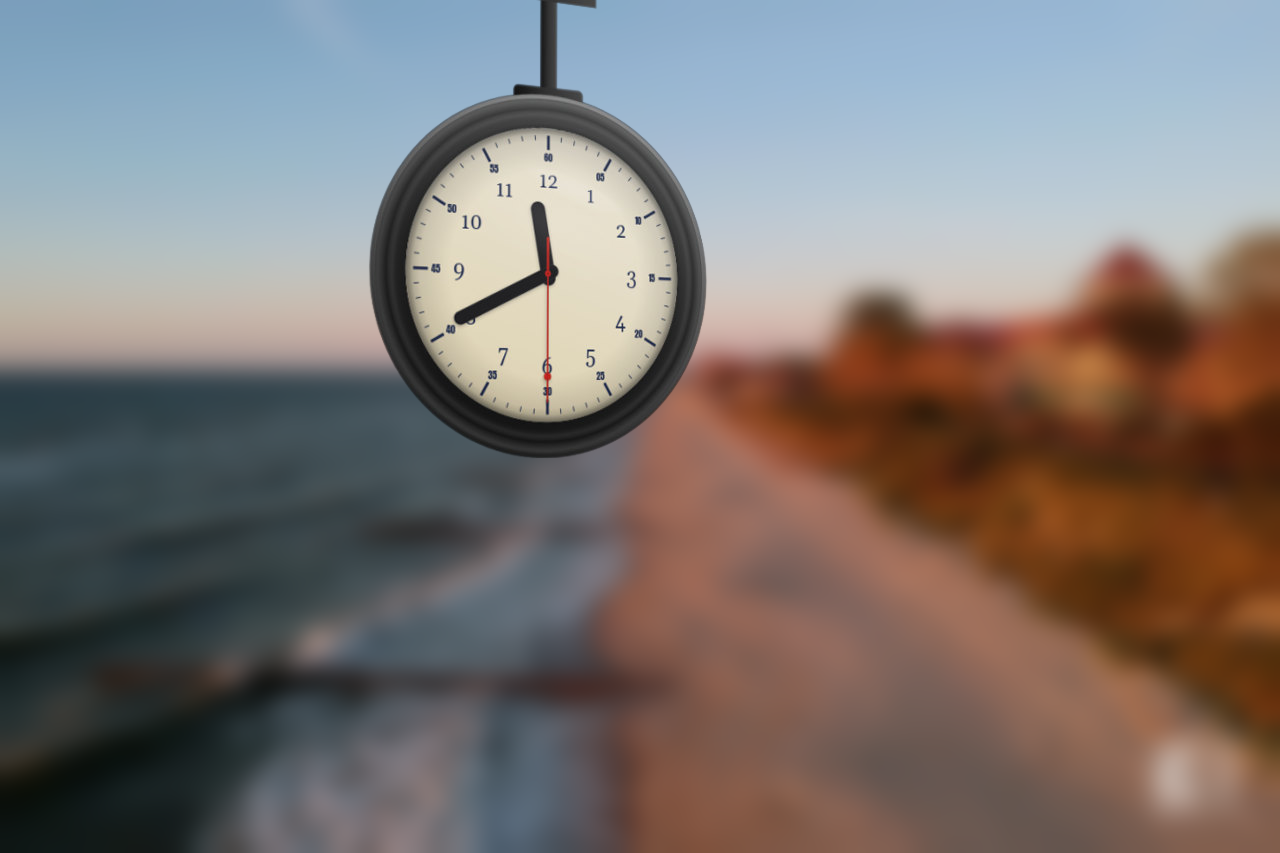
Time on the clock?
11:40:30
